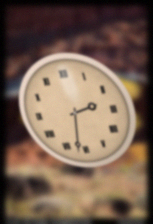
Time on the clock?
2:32
